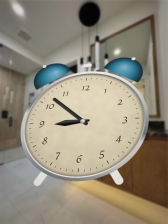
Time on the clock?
8:52
